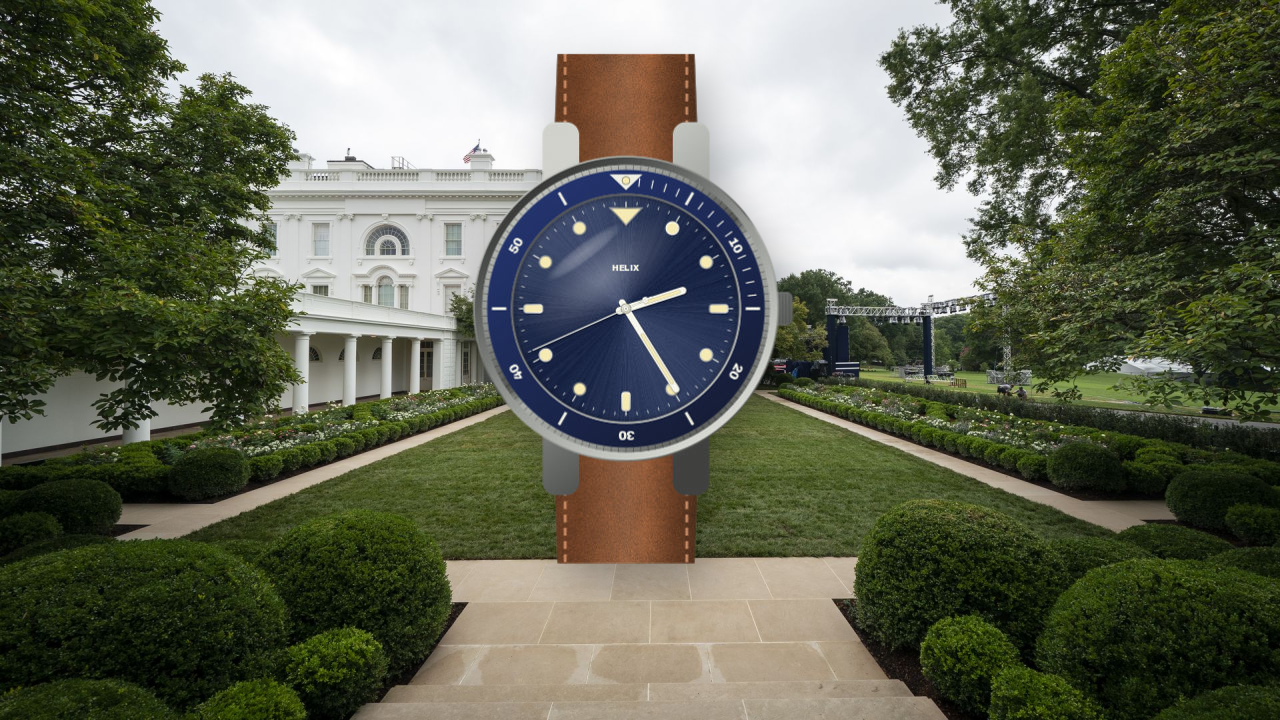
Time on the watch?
2:24:41
